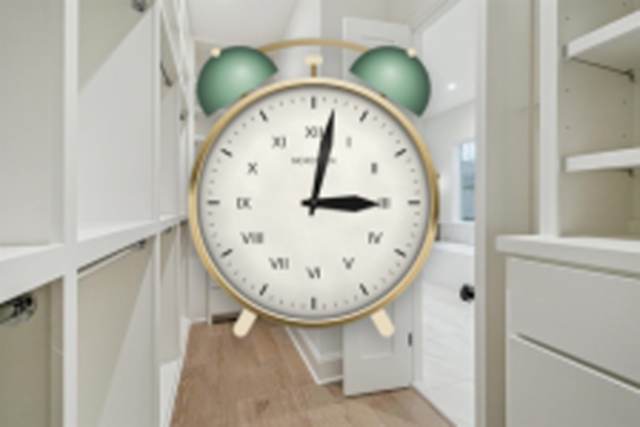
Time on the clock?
3:02
